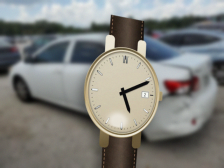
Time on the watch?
5:11
